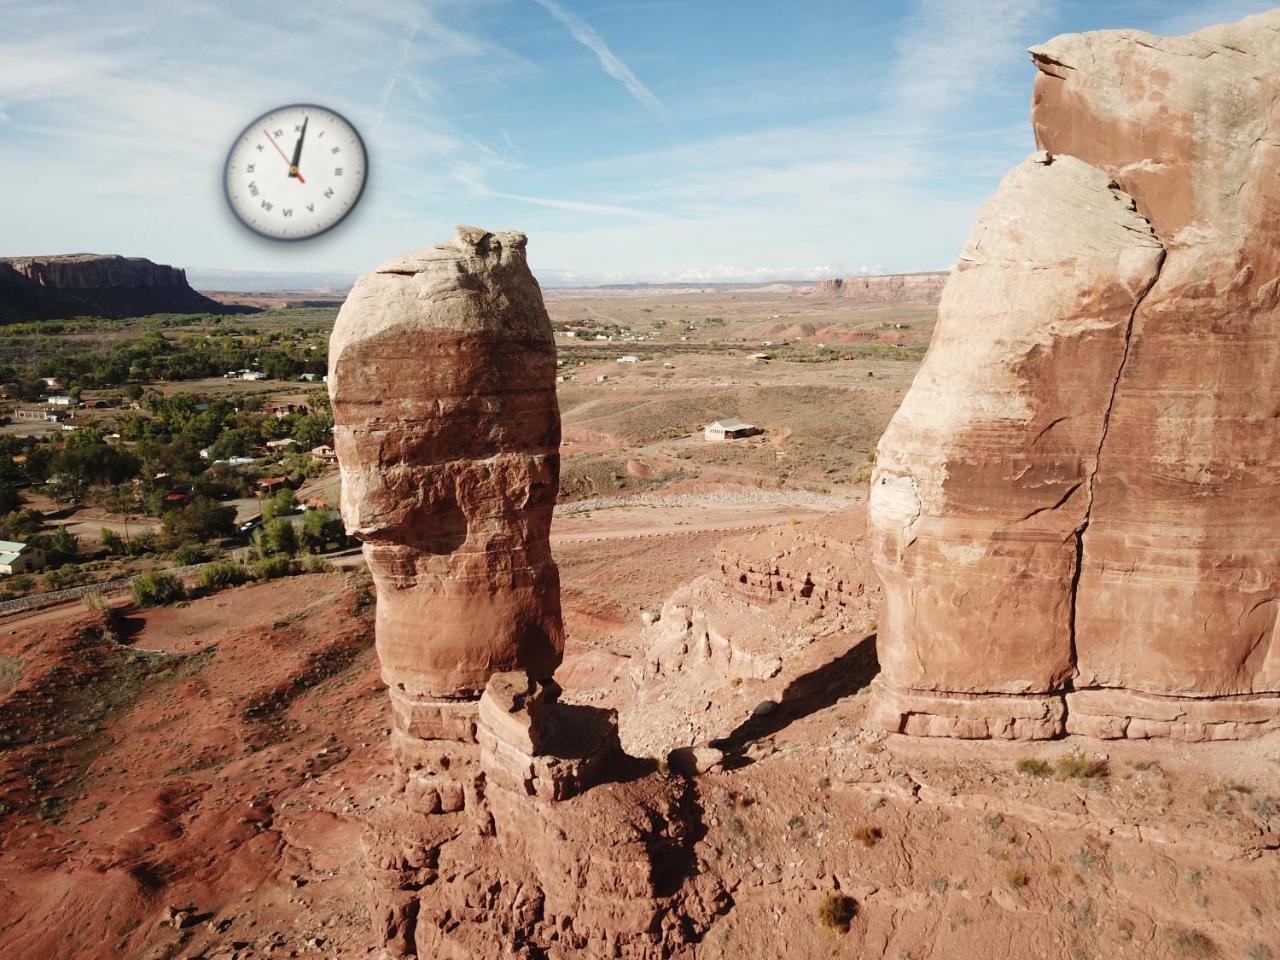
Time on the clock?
12:00:53
